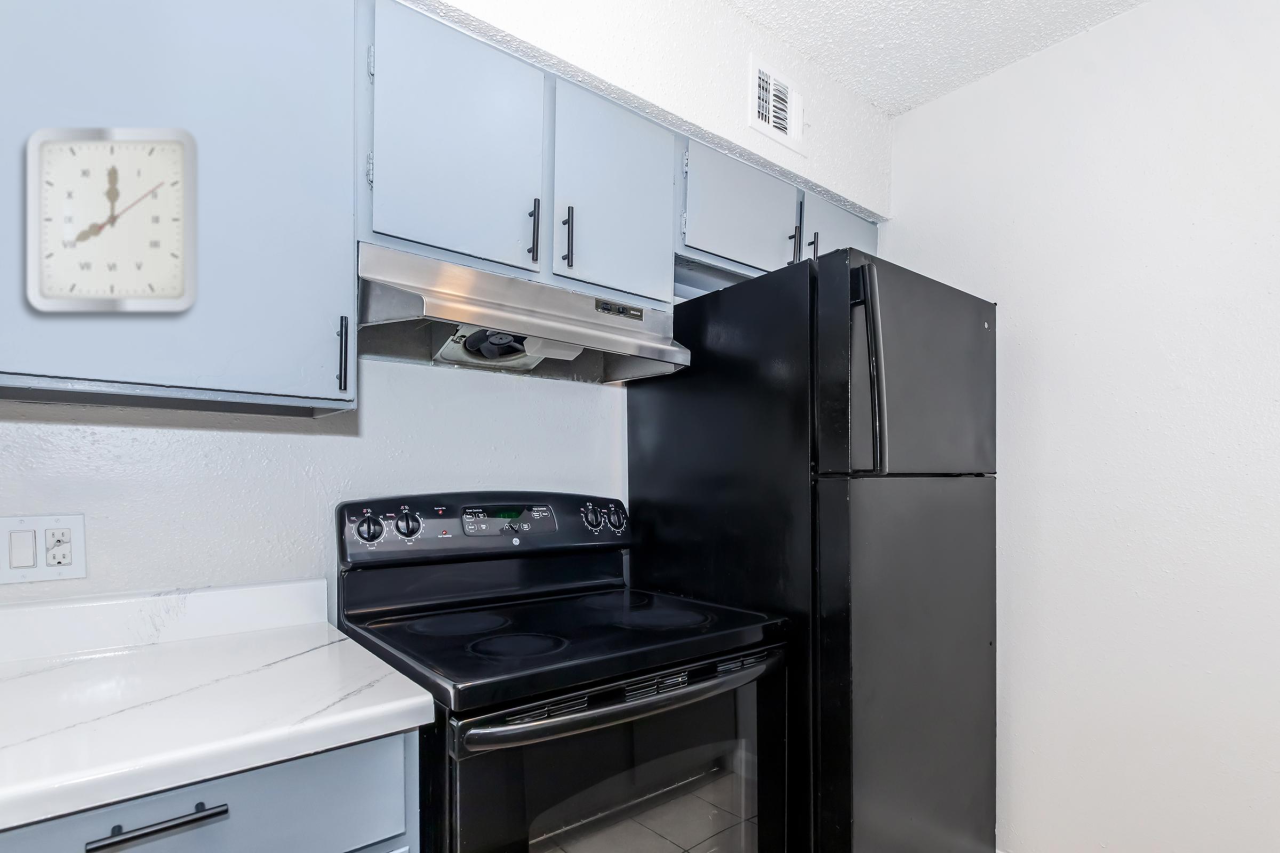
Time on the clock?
8:00:09
